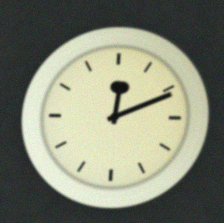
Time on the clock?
12:11
